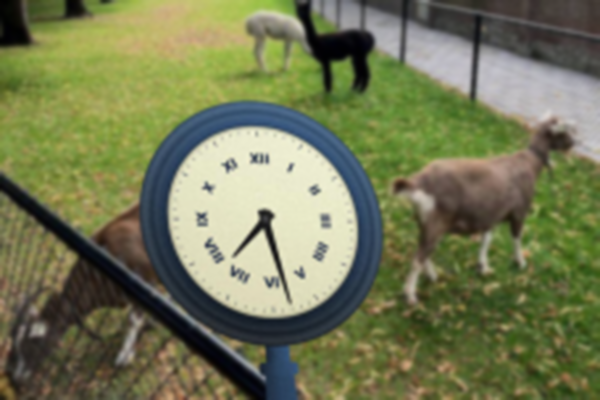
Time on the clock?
7:28
